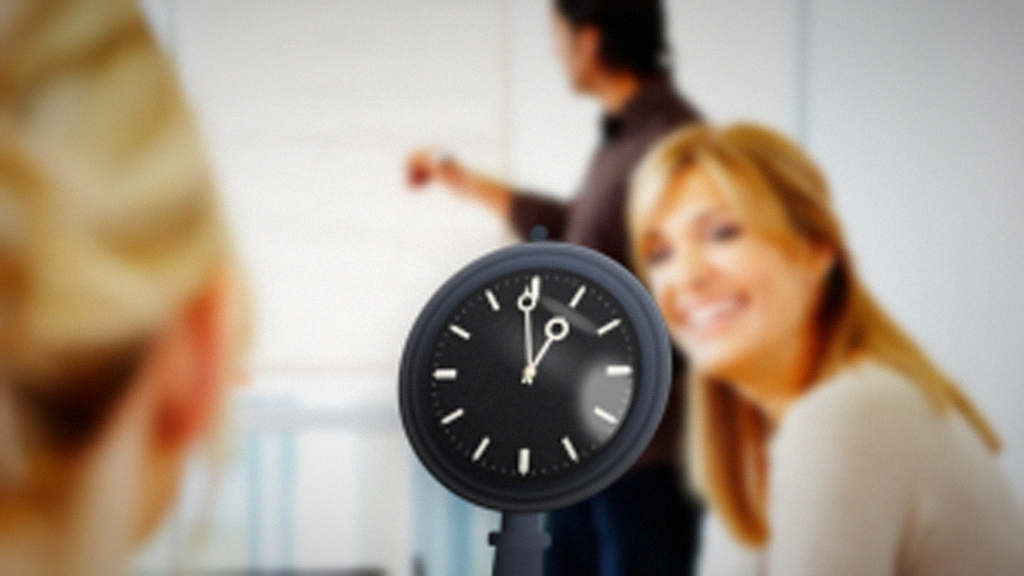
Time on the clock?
12:59
